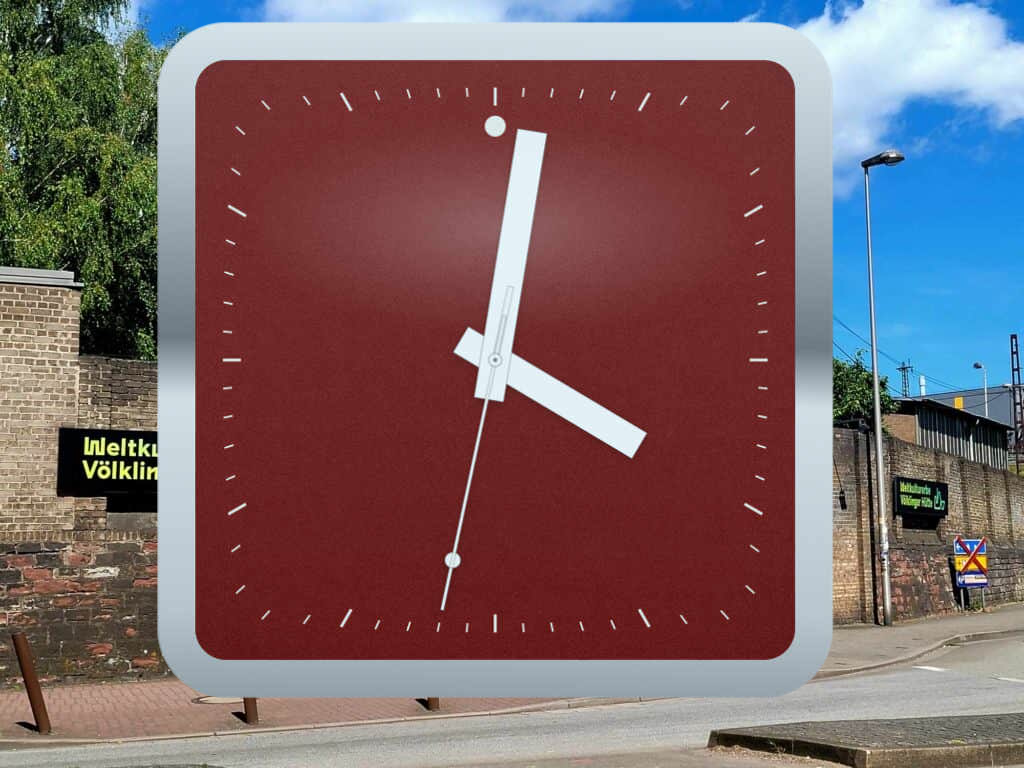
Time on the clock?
4:01:32
